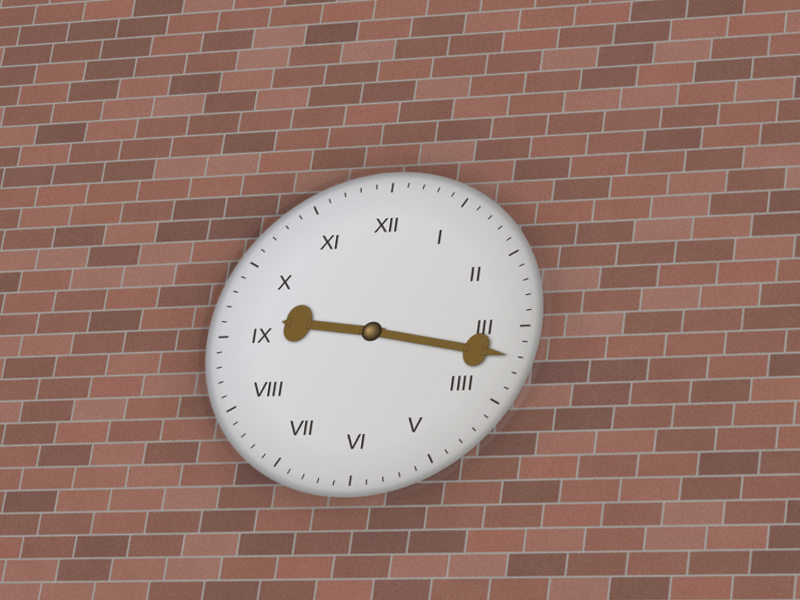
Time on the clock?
9:17
